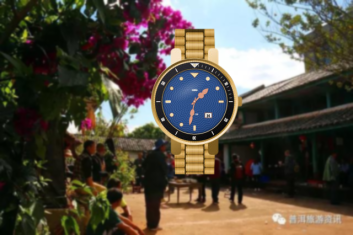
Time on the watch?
1:32
